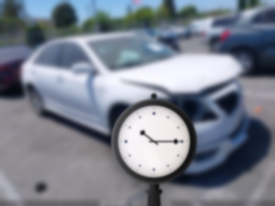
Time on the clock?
10:15
